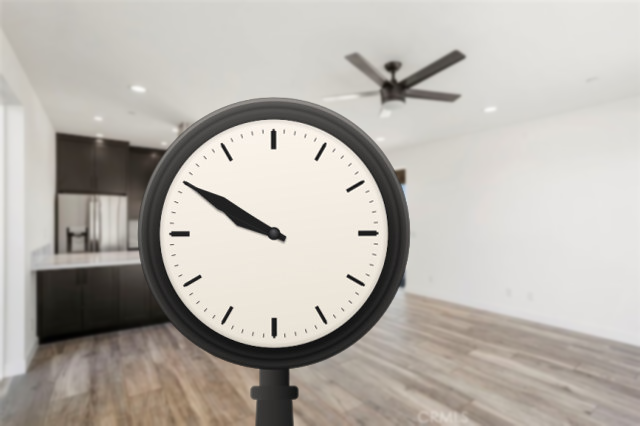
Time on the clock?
9:50
